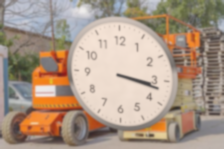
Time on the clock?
3:17
